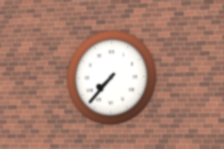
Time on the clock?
7:37
